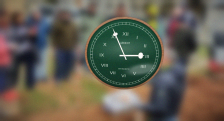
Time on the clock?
2:56
